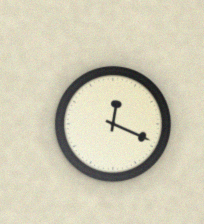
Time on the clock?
12:19
